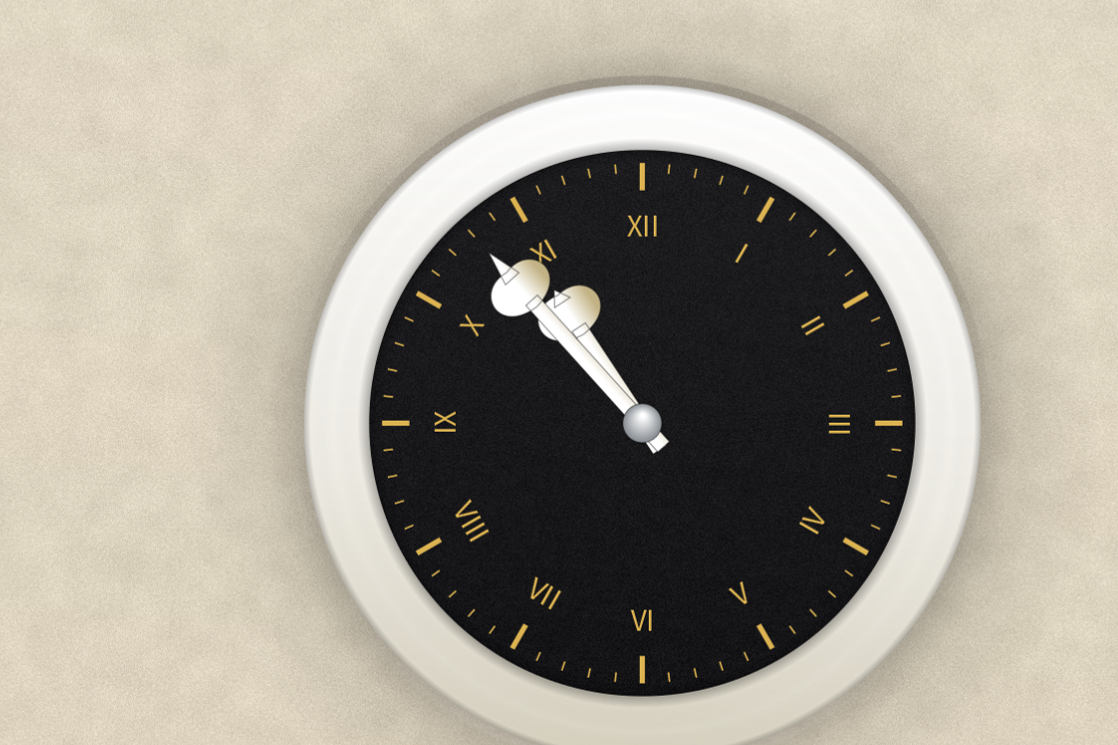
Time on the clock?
10:53
